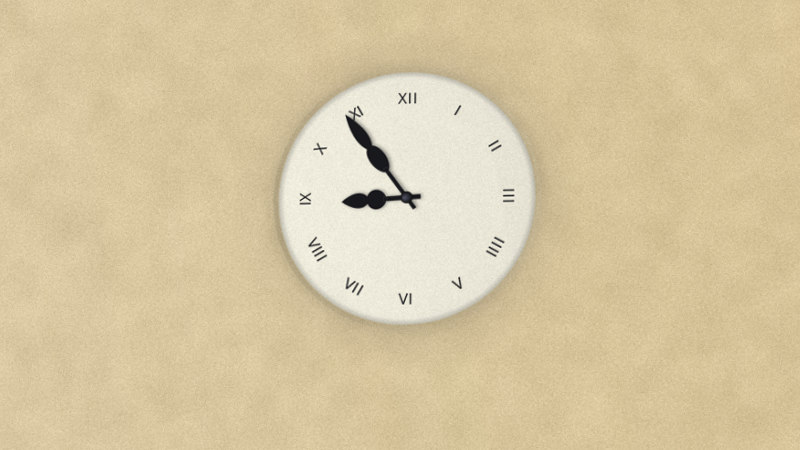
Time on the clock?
8:54
